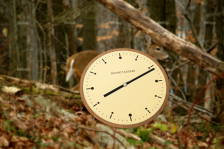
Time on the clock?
8:11
